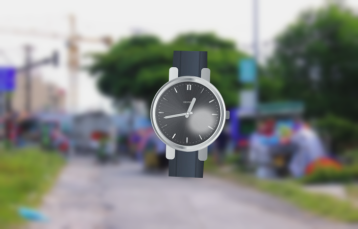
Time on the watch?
12:43
